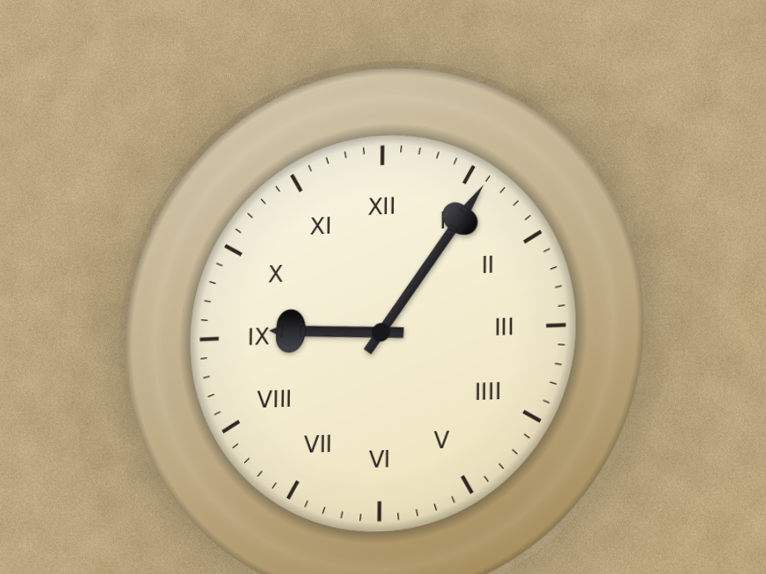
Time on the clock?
9:06
